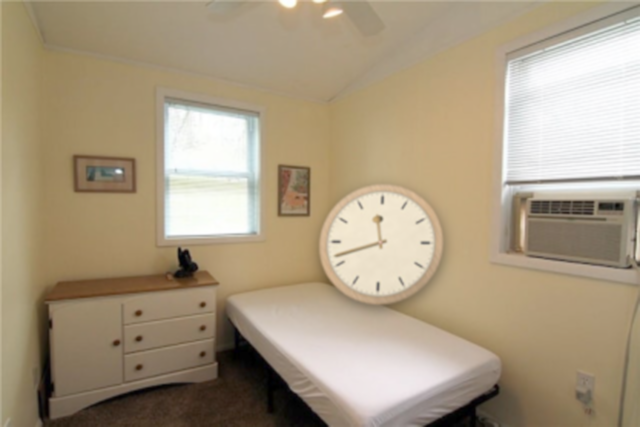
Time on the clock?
11:42
